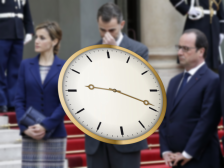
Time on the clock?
9:19
